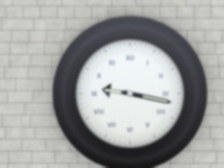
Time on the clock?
9:17
